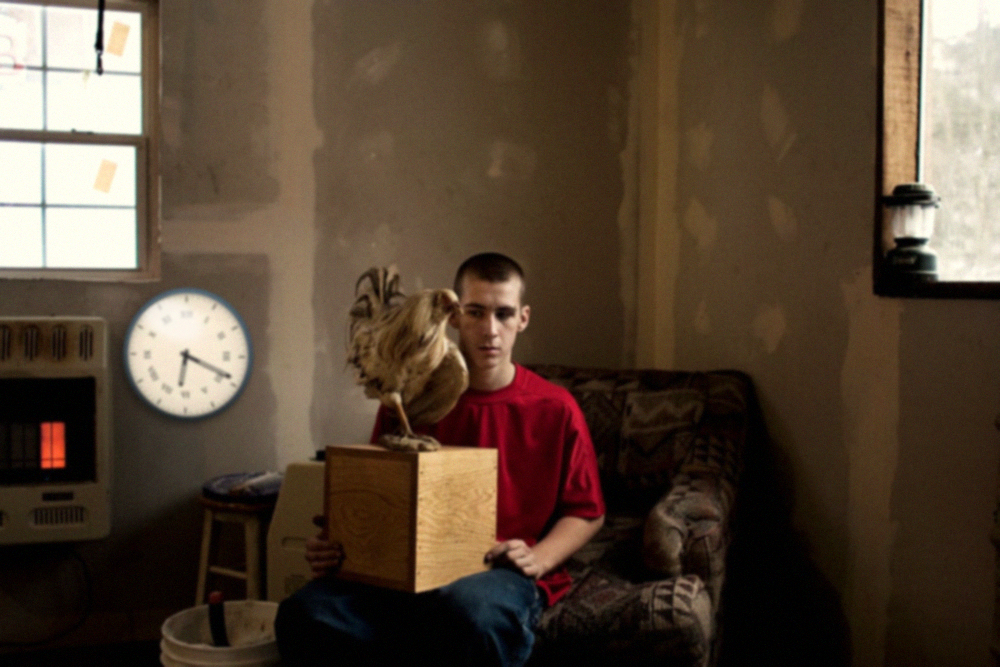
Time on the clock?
6:19
